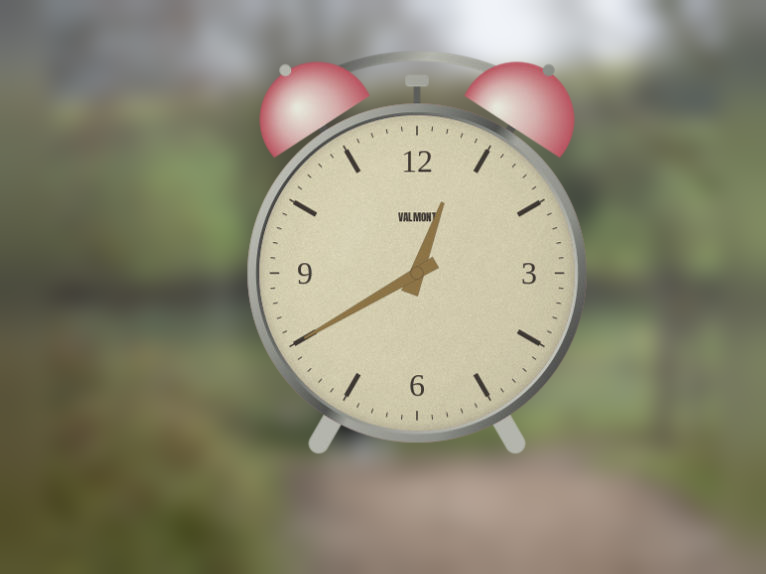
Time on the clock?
12:40
